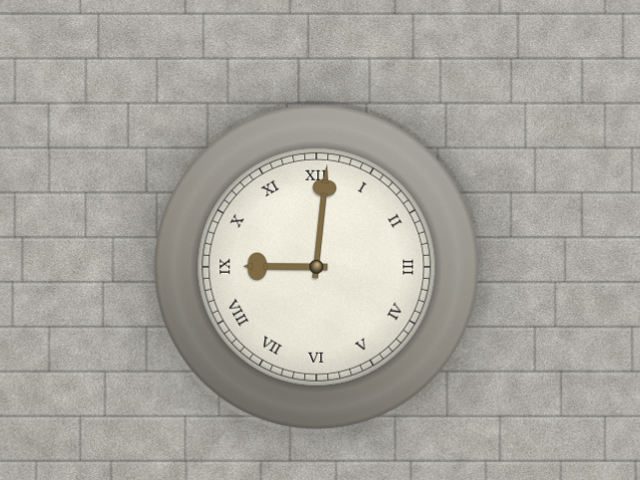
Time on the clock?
9:01
